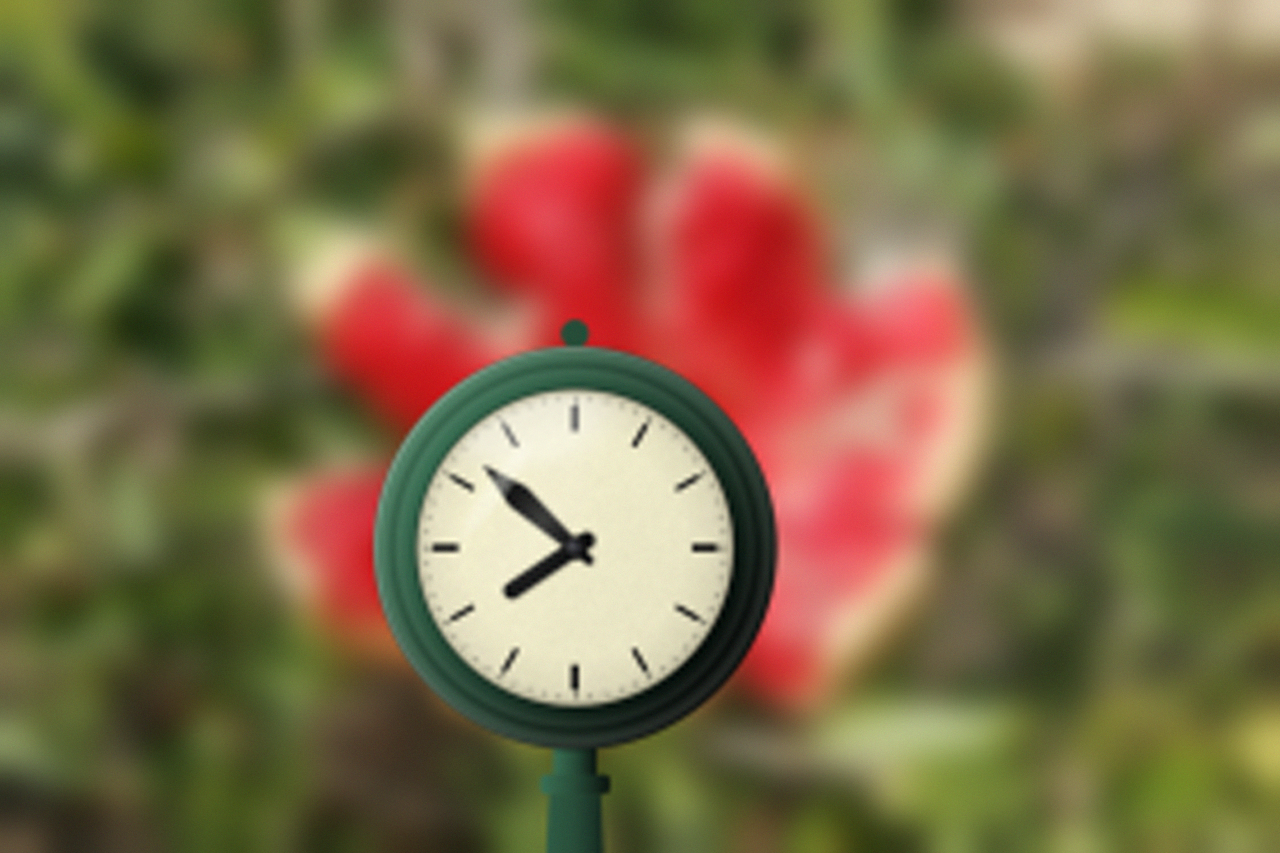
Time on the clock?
7:52
